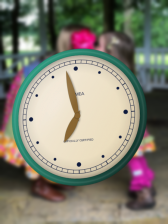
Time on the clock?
6:58
